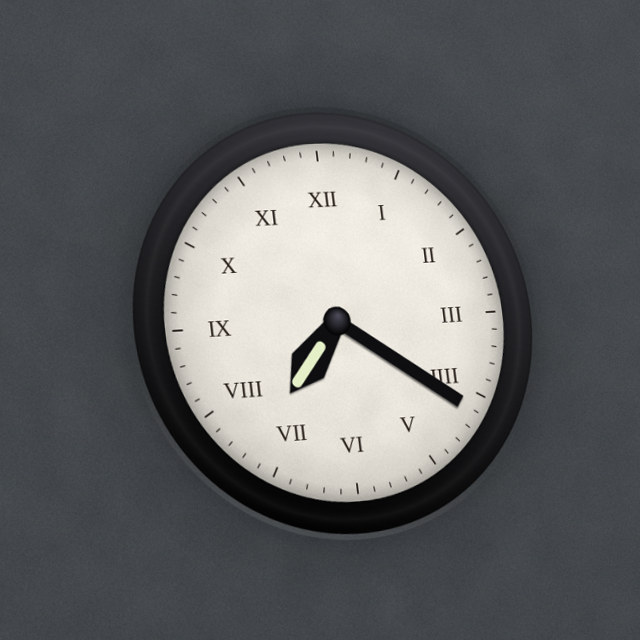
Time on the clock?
7:21
